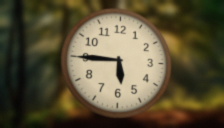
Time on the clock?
5:45
